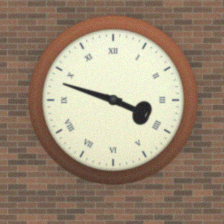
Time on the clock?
3:48
